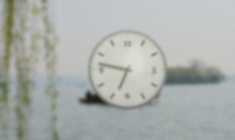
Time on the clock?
6:47
